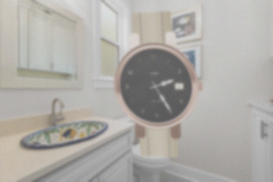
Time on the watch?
2:25
